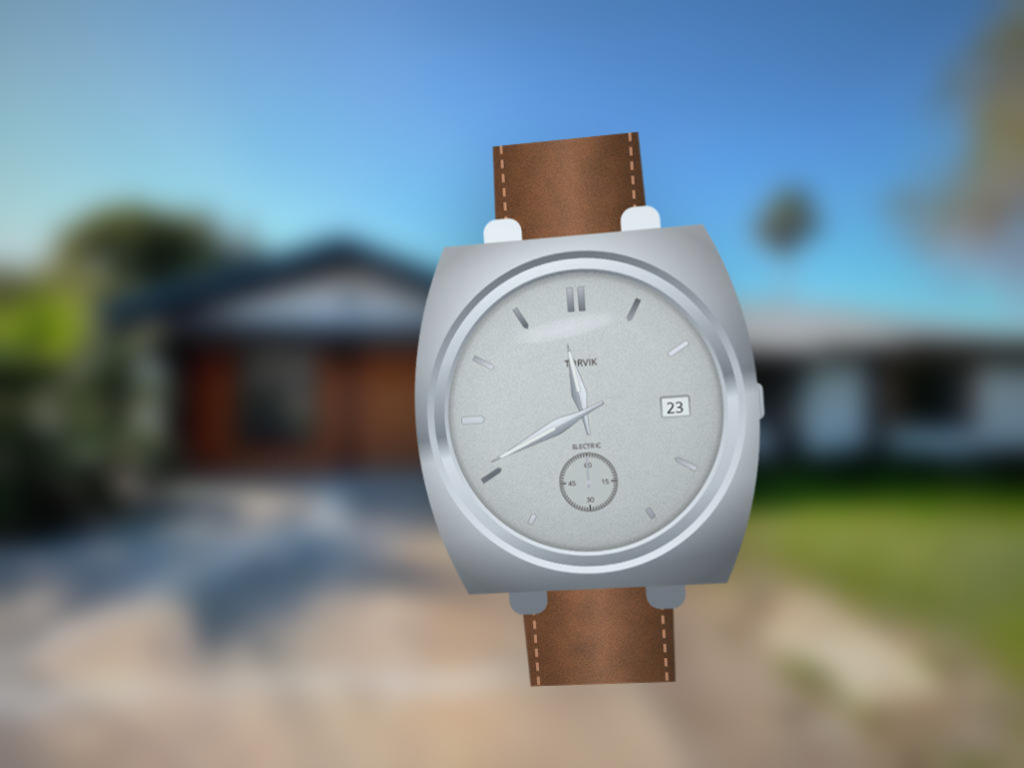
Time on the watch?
11:41
